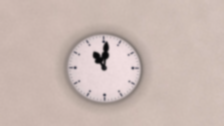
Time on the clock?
11:01
